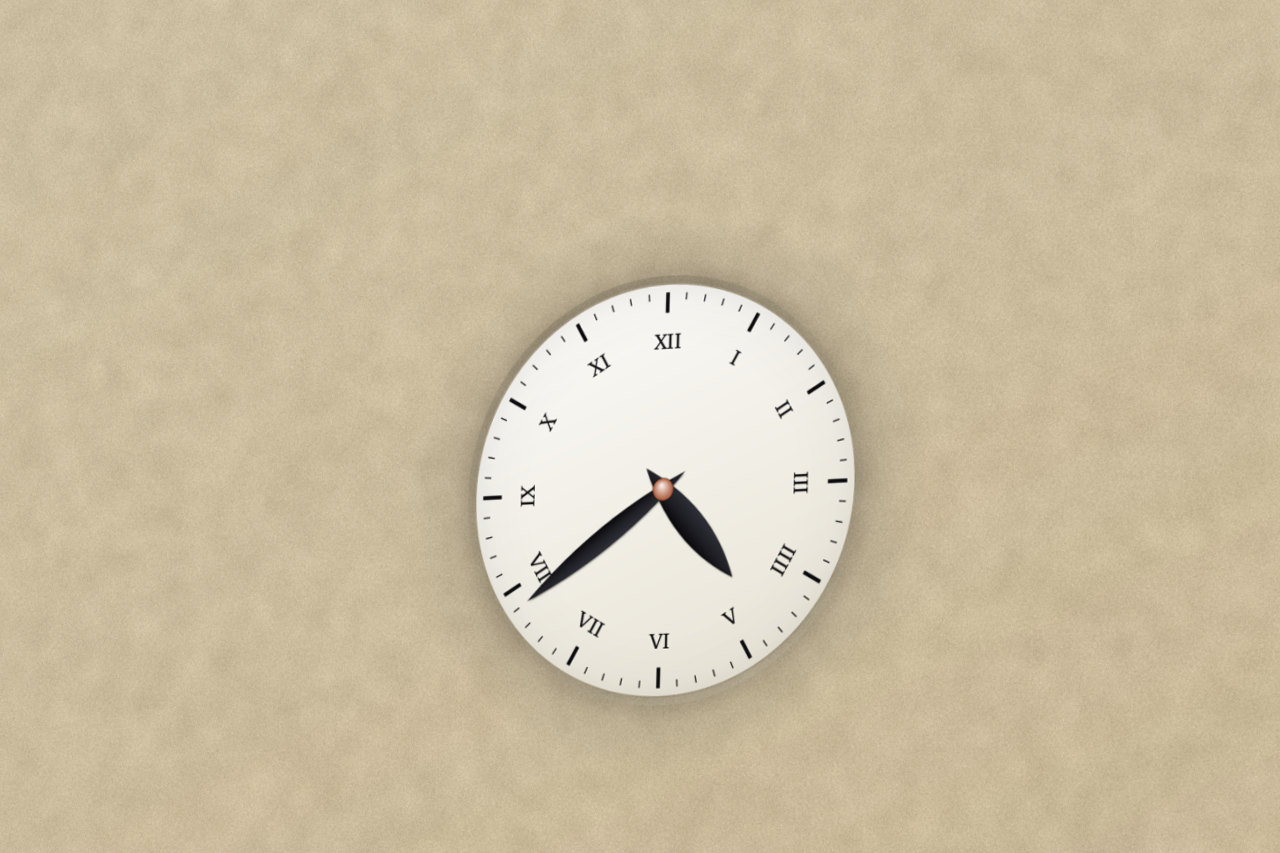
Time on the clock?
4:39
